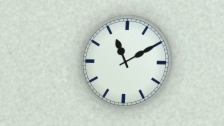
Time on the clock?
11:10
